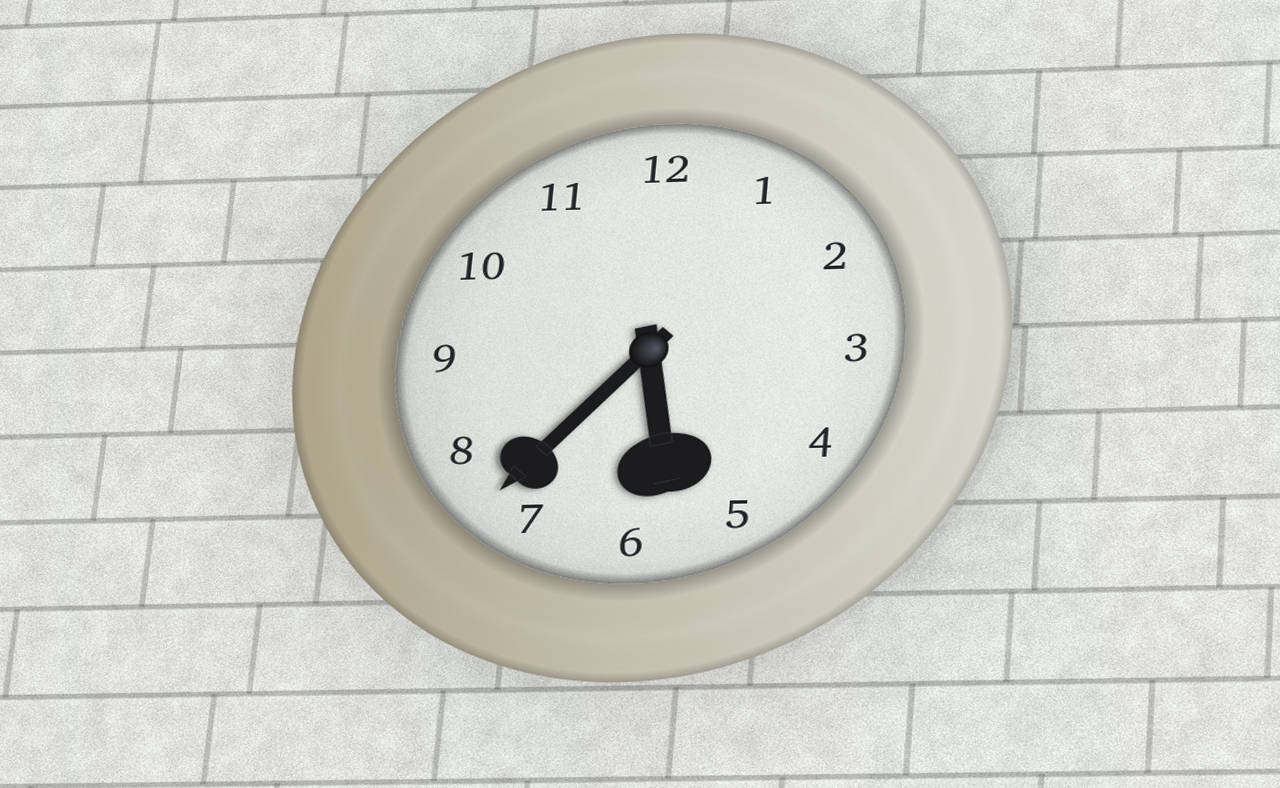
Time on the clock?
5:37
